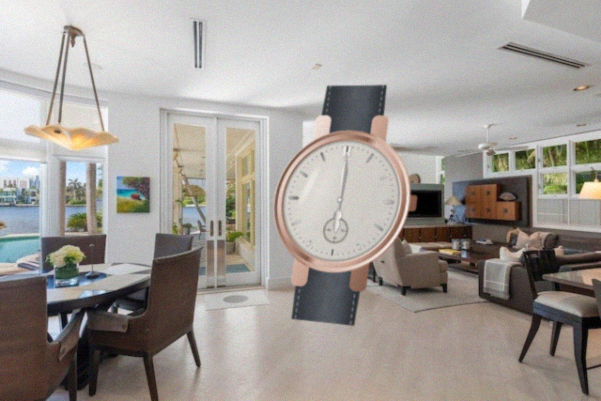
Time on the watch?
6:00
